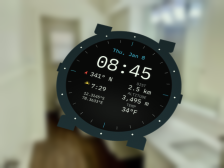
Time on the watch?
8:45
